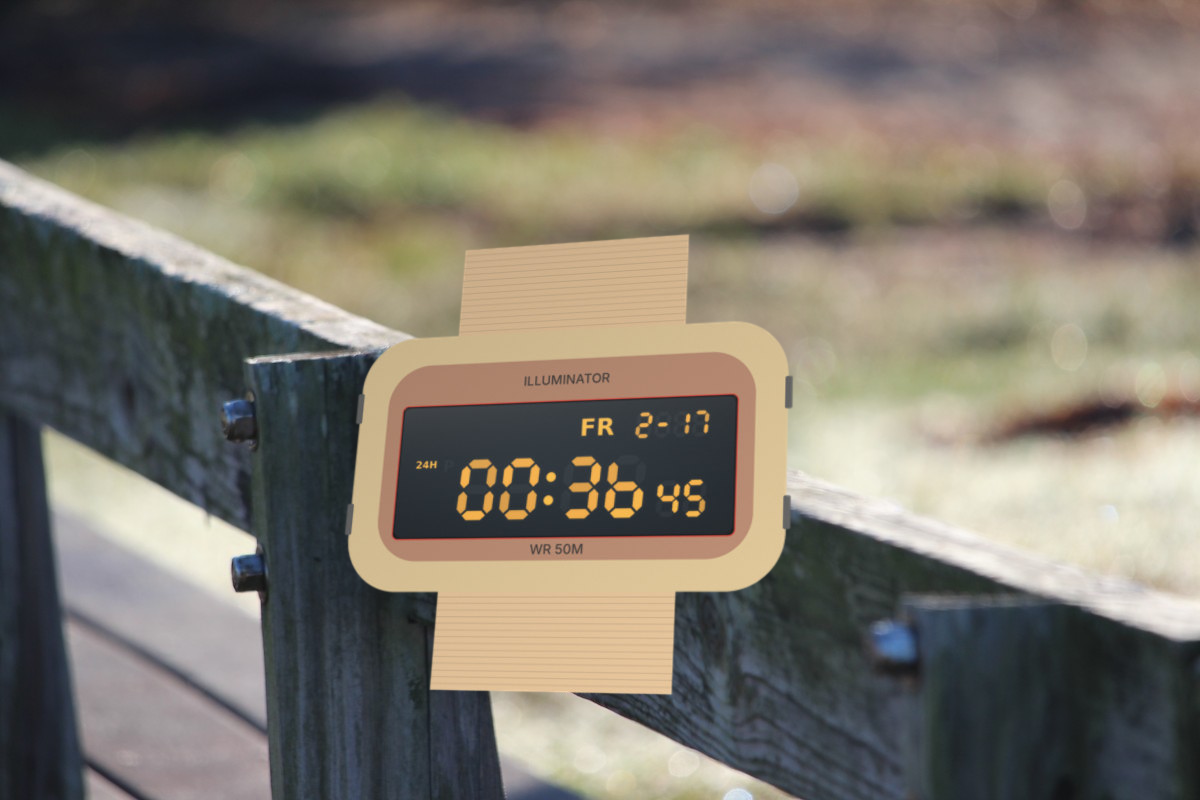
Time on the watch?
0:36:45
